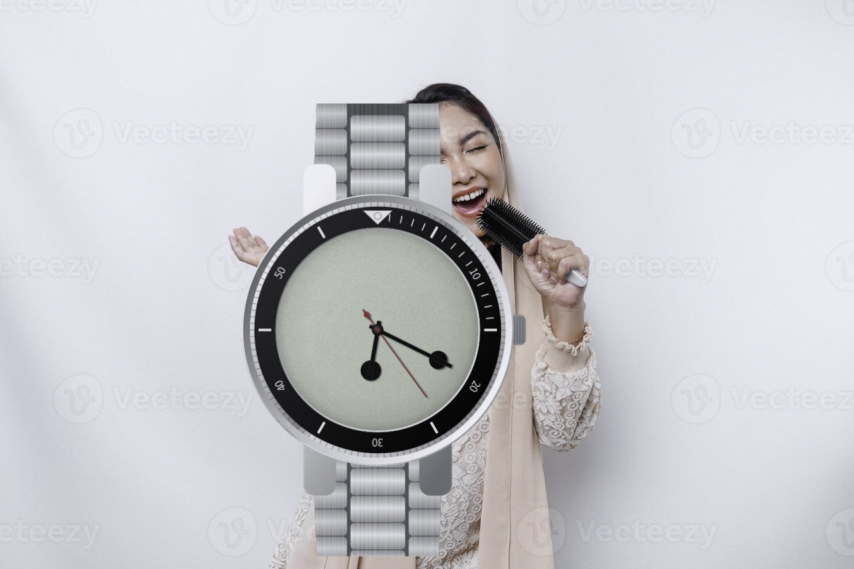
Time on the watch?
6:19:24
